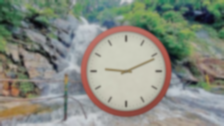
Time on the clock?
9:11
